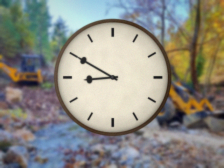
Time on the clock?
8:50
